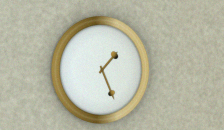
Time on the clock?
1:26
